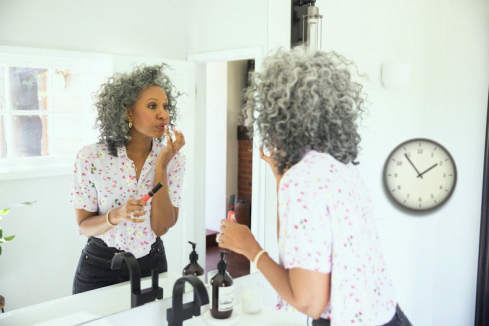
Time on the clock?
1:54
